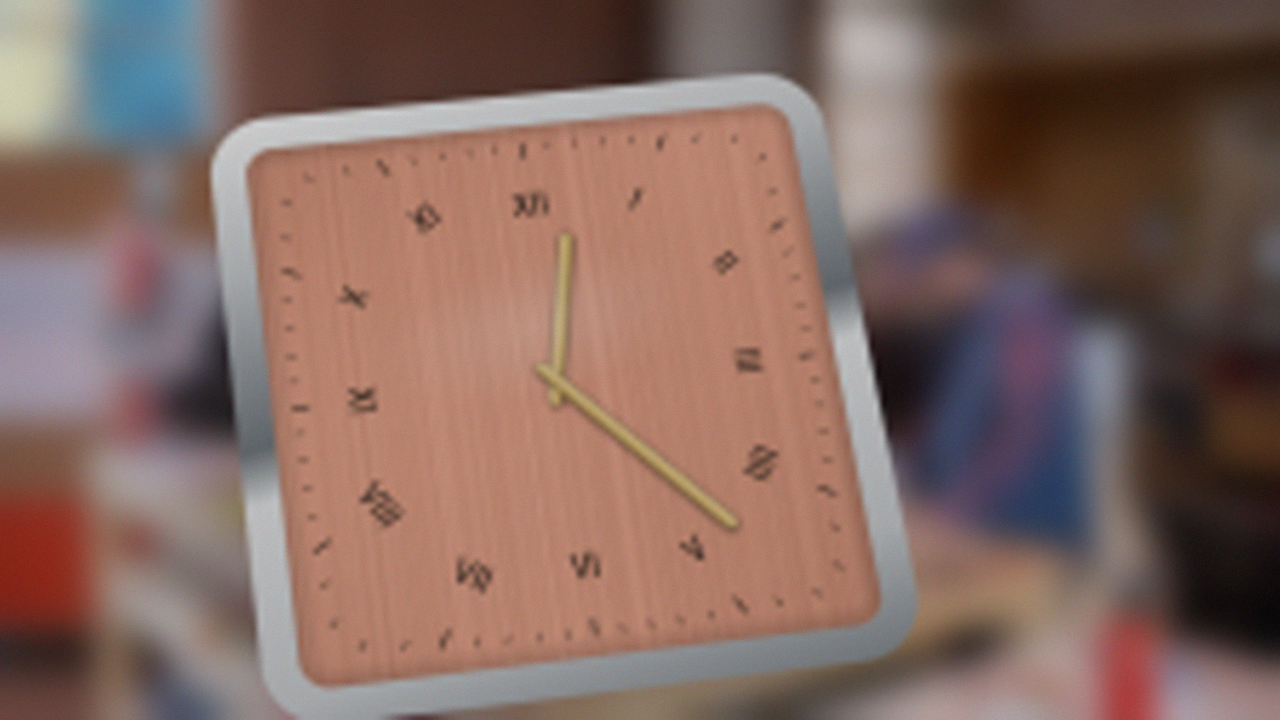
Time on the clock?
12:23
